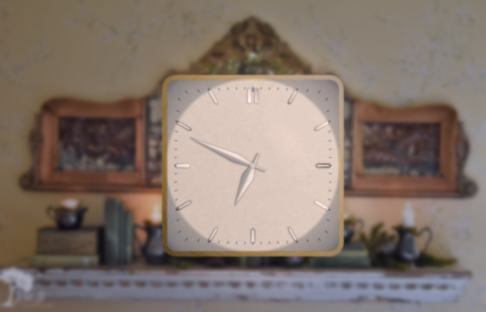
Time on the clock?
6:49
